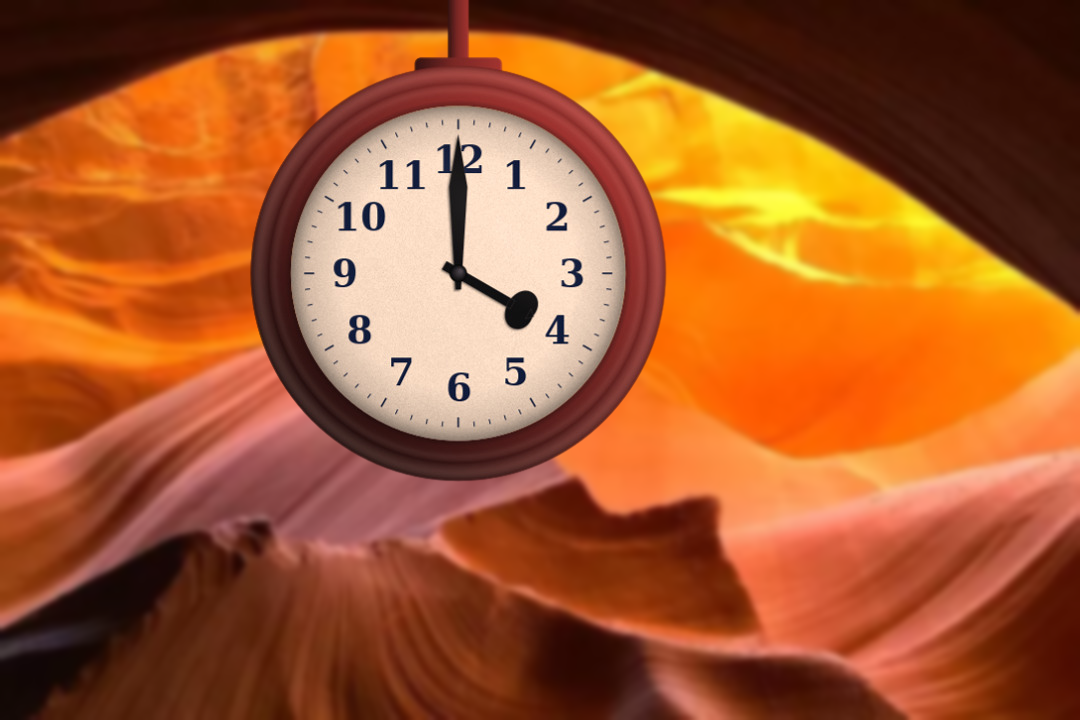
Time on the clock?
4:00
